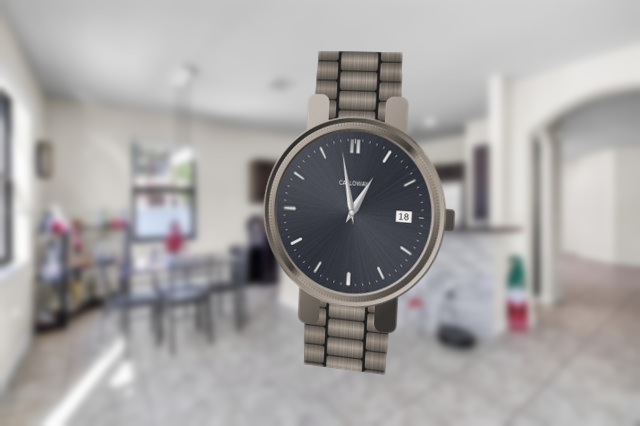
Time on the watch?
12:58
